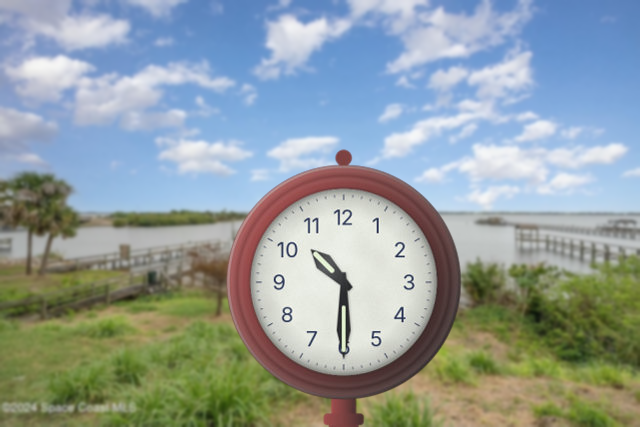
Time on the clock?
10:30
